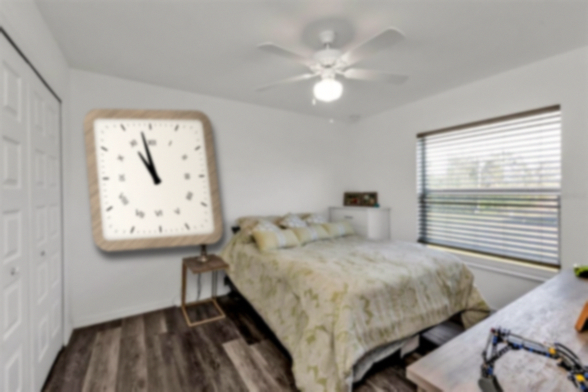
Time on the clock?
10:58
